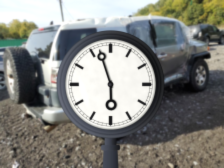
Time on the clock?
5:57
